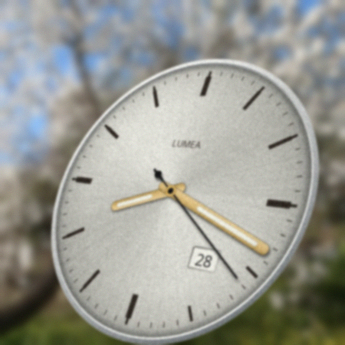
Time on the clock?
8:18:21
